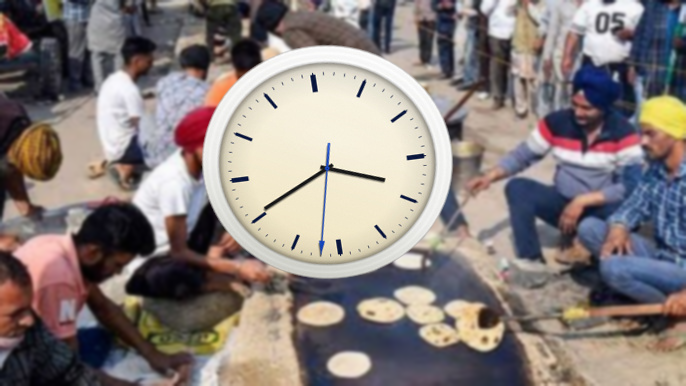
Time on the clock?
3:40:32
